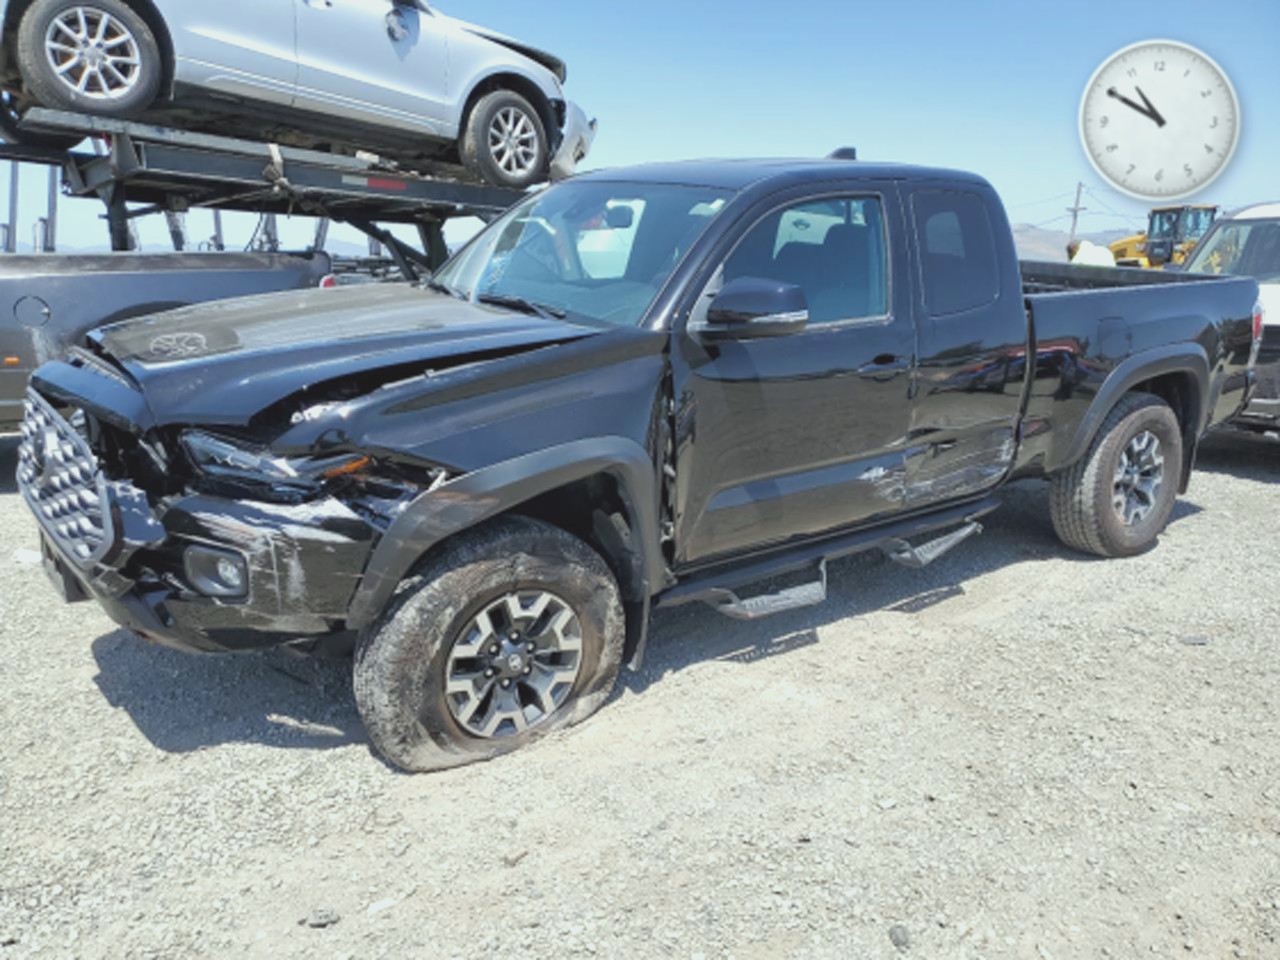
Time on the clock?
10:50
